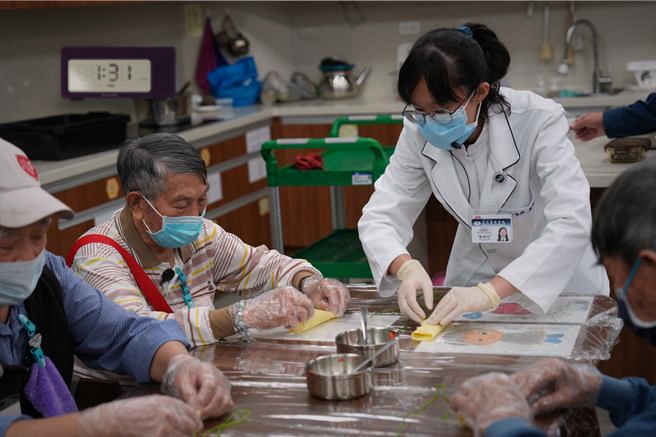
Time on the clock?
1:31
